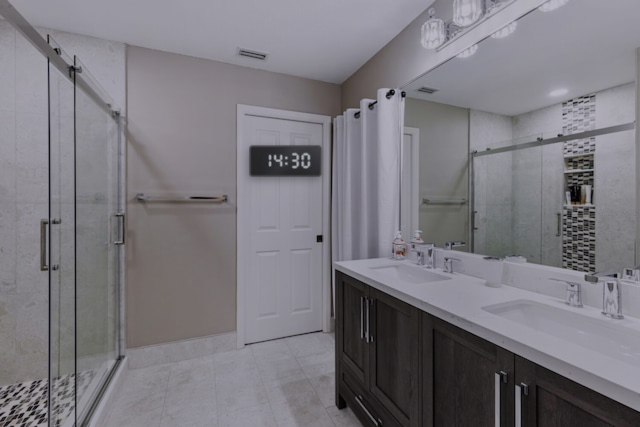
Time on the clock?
14:30
